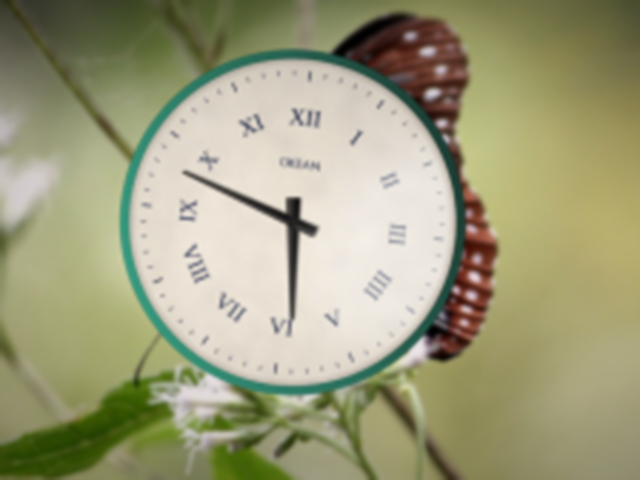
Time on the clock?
5:48
